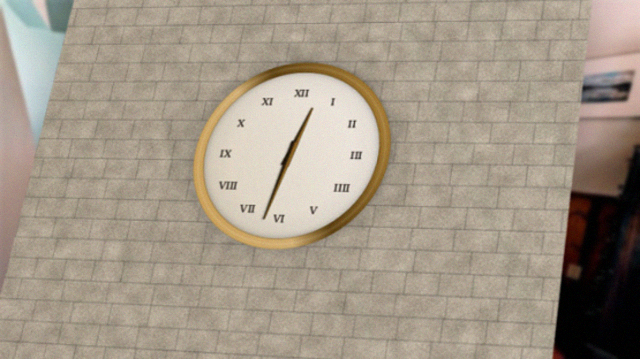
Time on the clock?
12:32
